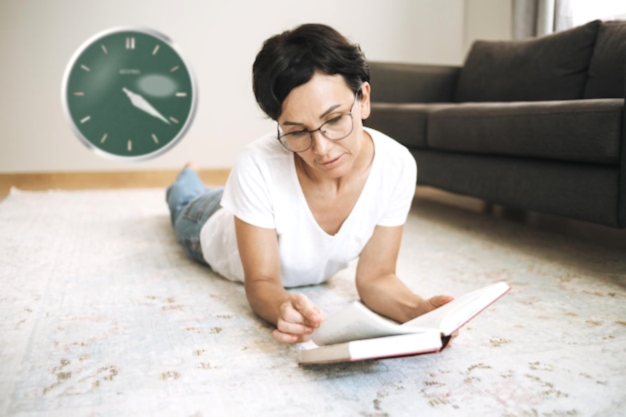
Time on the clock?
4:21
